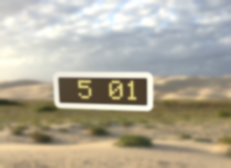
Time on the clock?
5:01
